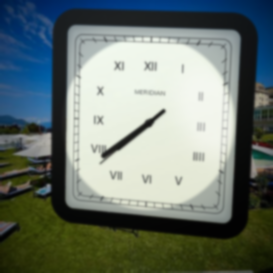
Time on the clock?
7:38:38
